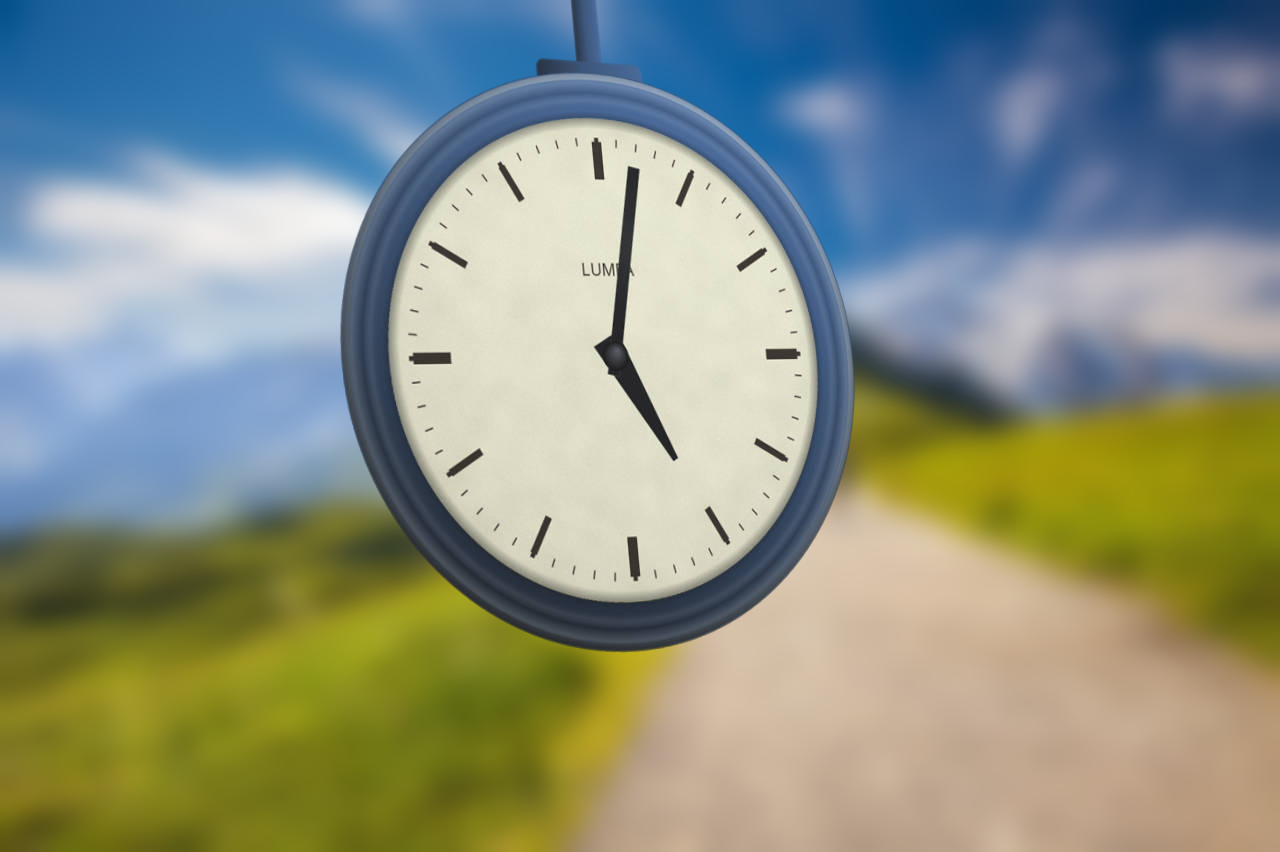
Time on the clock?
5:02
